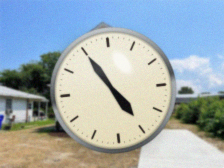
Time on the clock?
4:55
